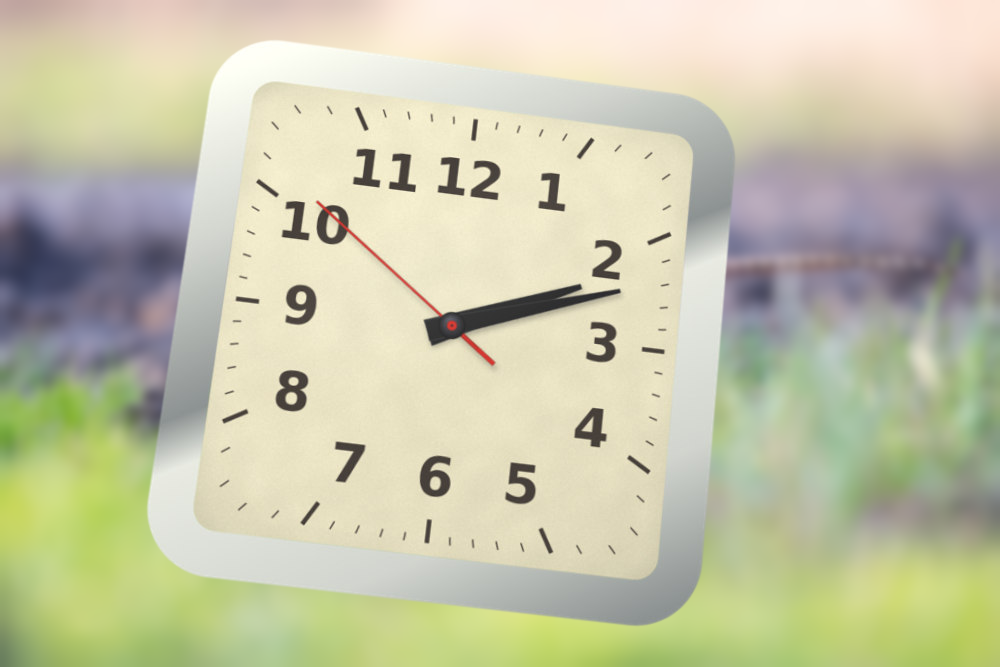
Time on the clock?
2:11:51
